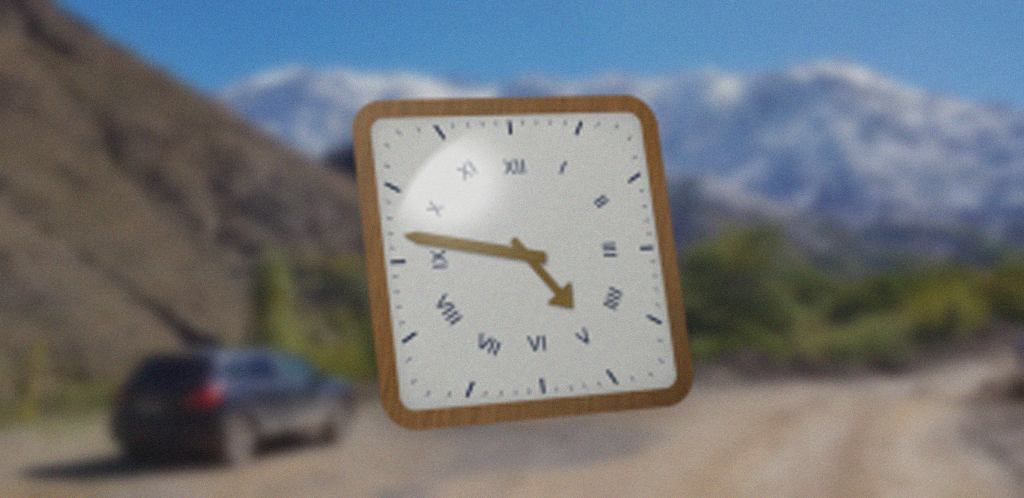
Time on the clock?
4:47
